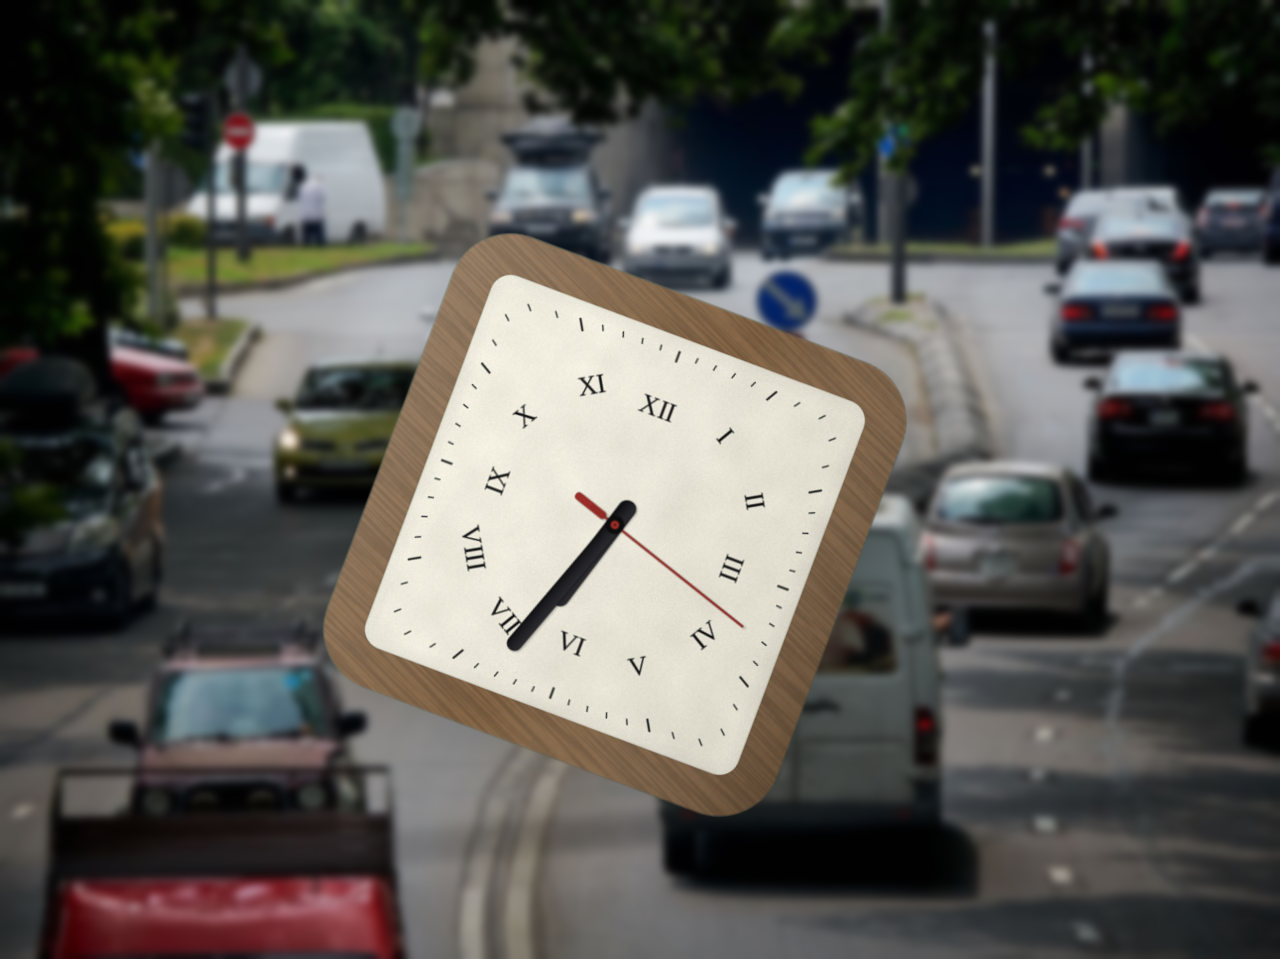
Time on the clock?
6:33:18
